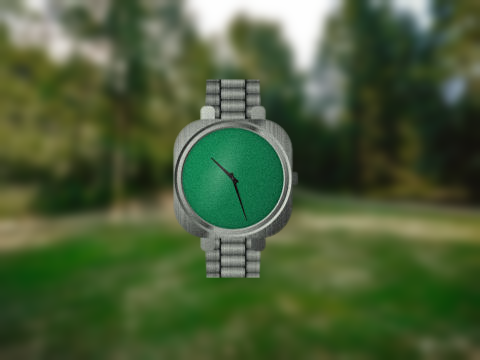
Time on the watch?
10:27
